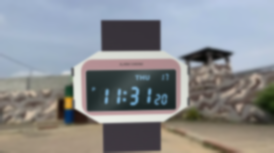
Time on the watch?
11:31
